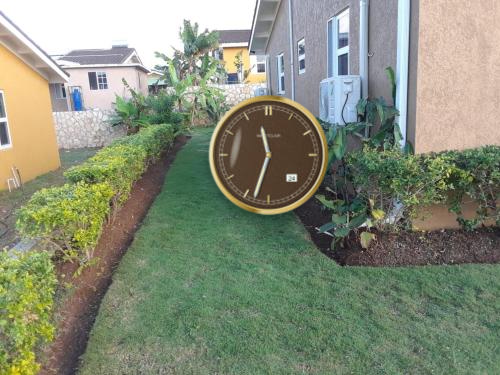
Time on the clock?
11:33
